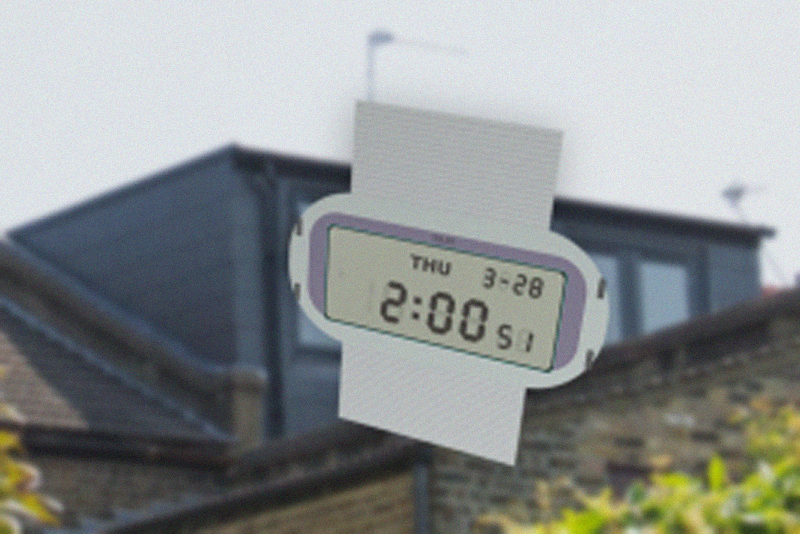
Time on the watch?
2:00:51
